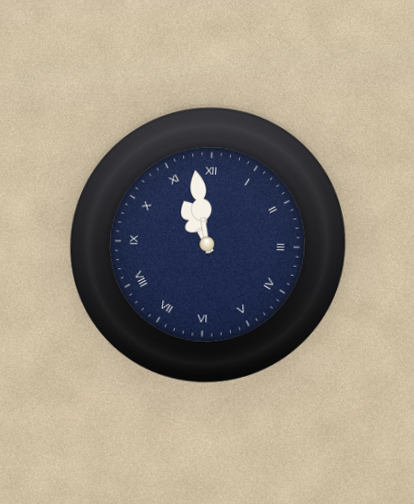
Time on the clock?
10:58
